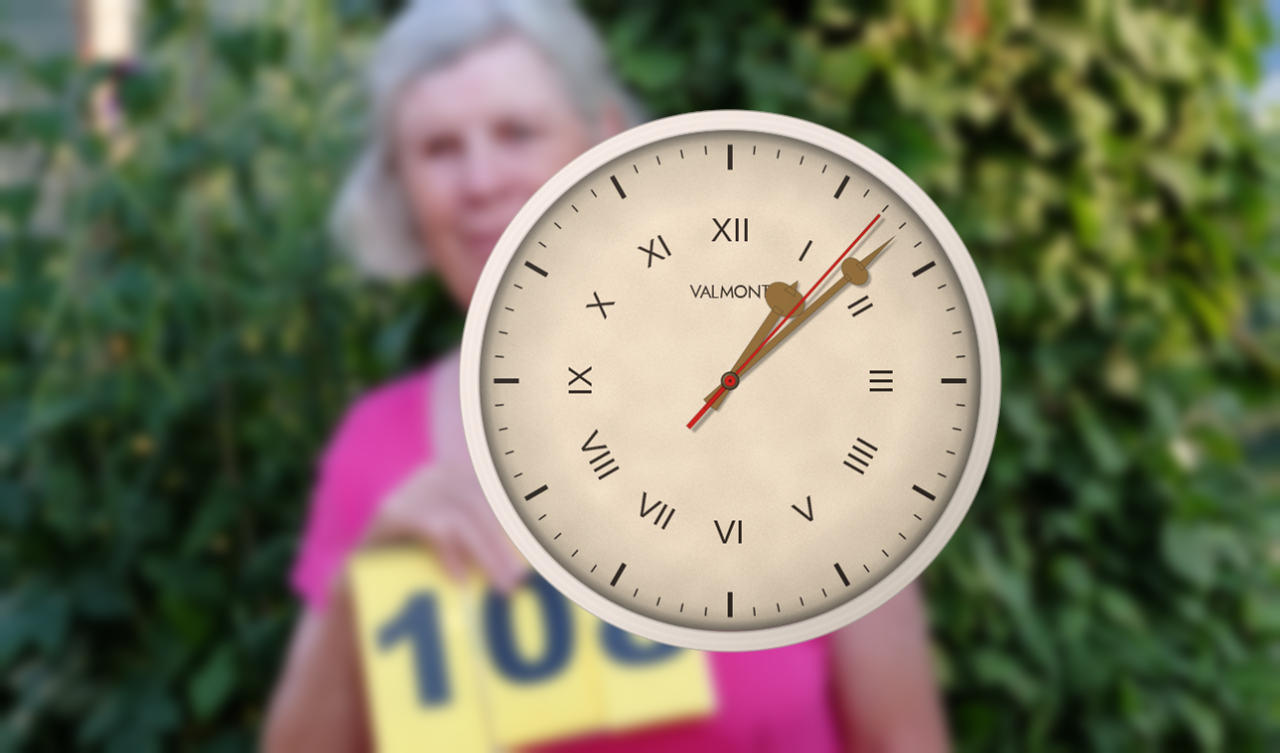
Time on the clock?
1:08:07
